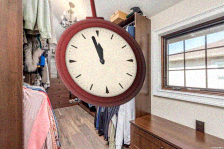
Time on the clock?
11:58
